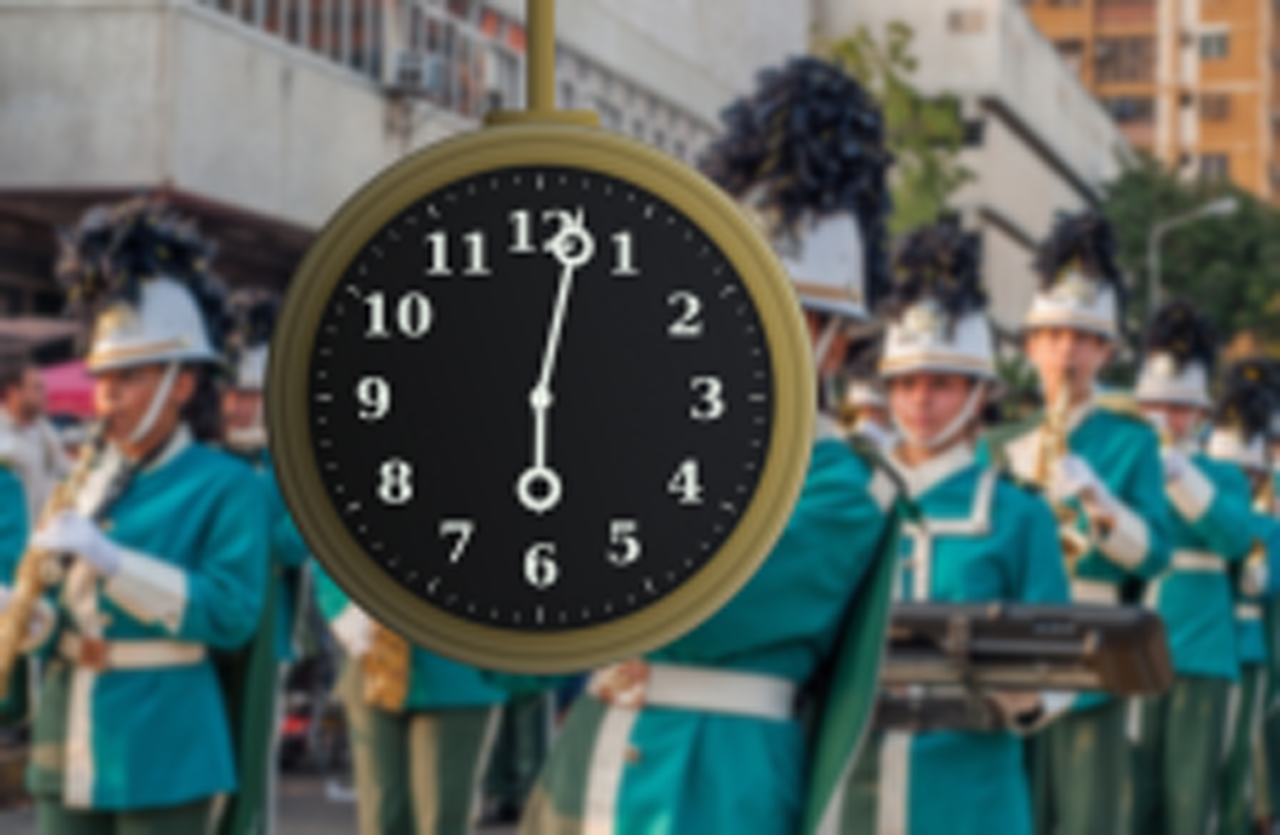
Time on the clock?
6:02
